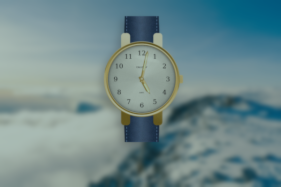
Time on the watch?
5:02
